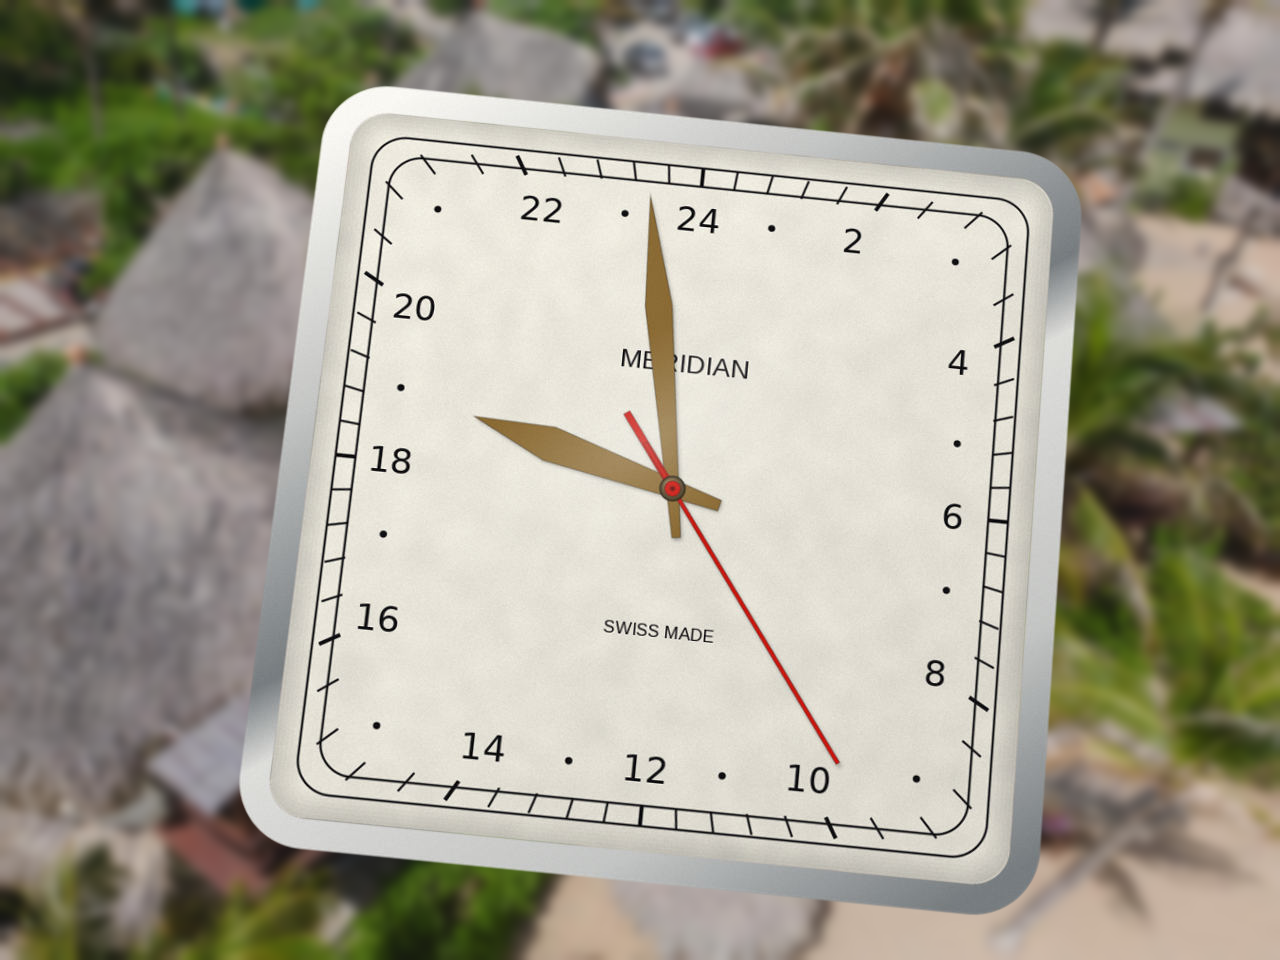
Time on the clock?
18:58:24
